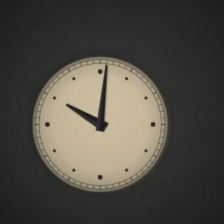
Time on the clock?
10:01
